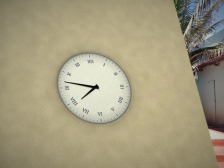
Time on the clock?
7:47
